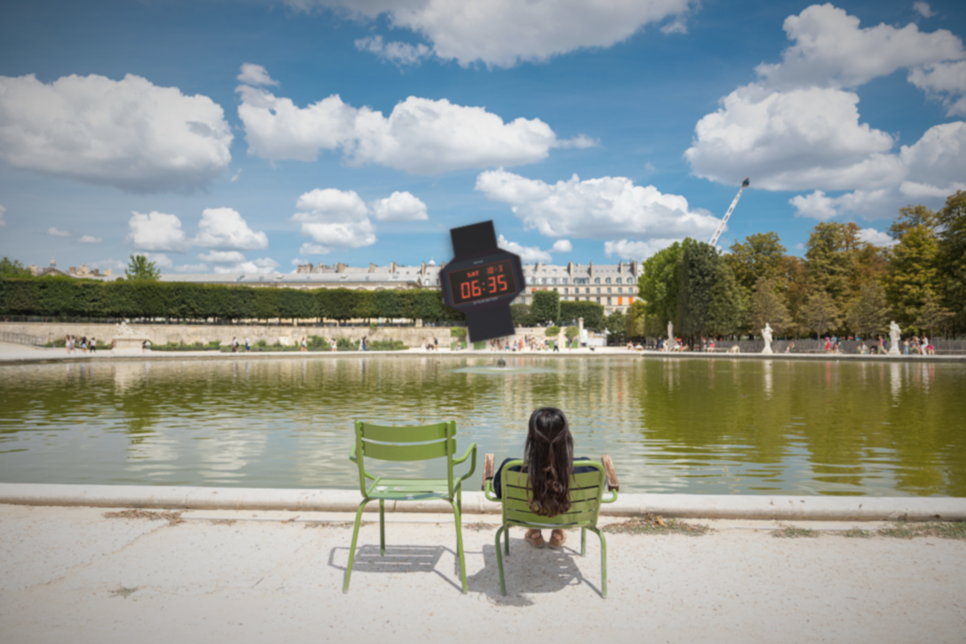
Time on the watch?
6:35
